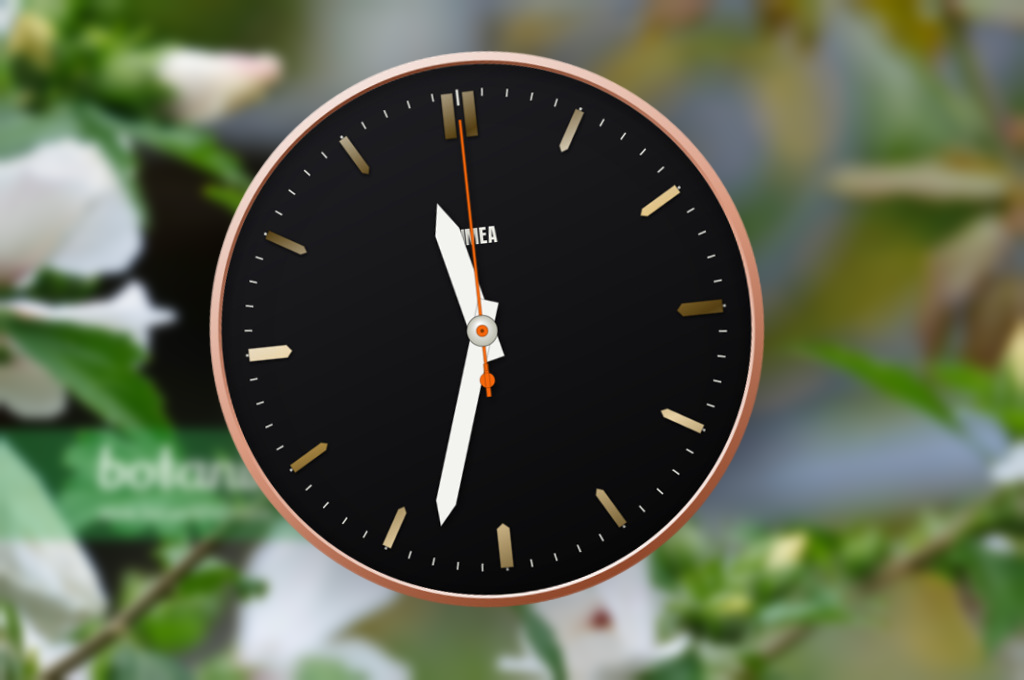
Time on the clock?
11:33:00
